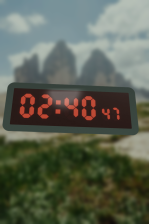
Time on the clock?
2:40:47
